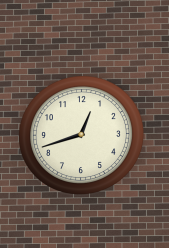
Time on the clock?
12:42
